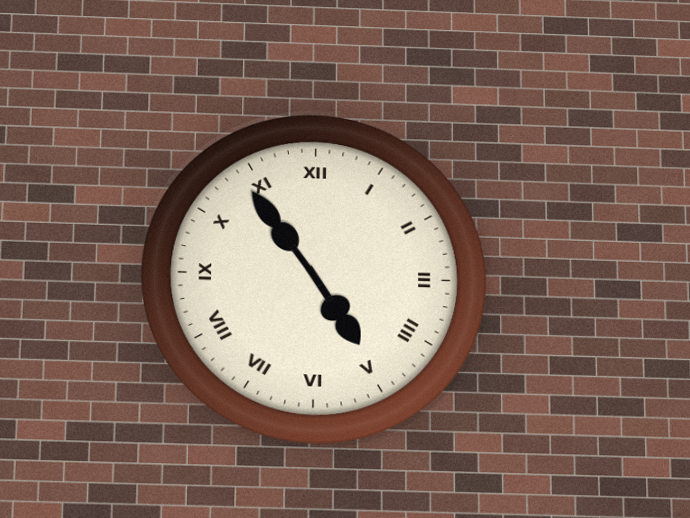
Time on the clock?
4:54
